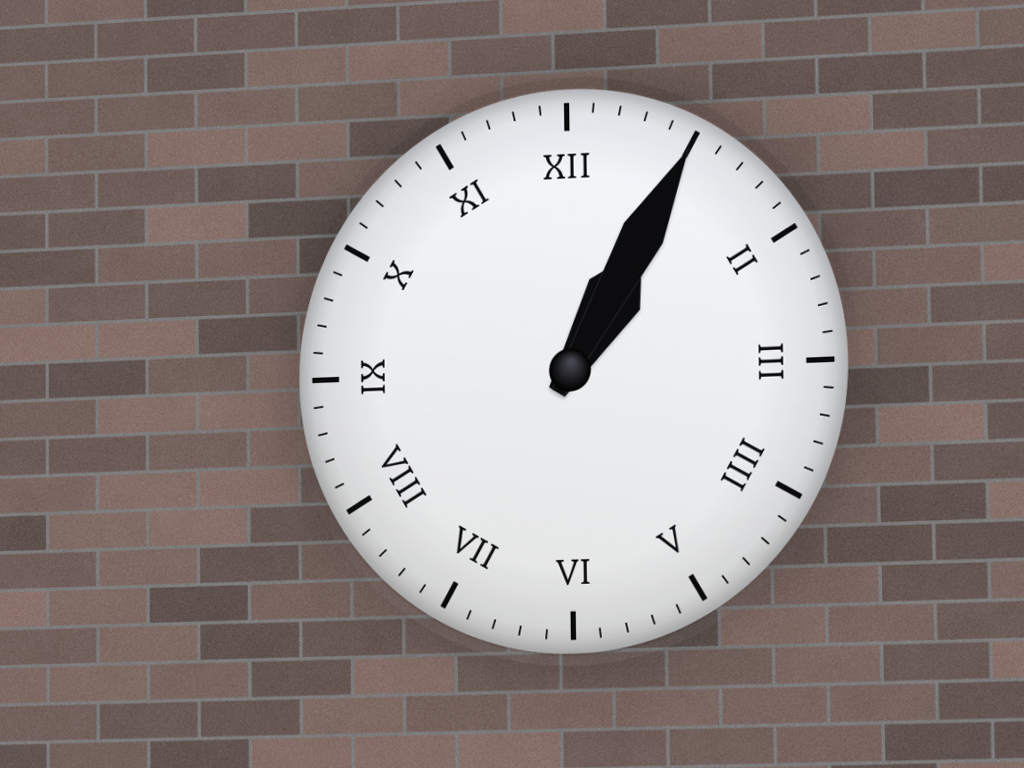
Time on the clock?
1:05
